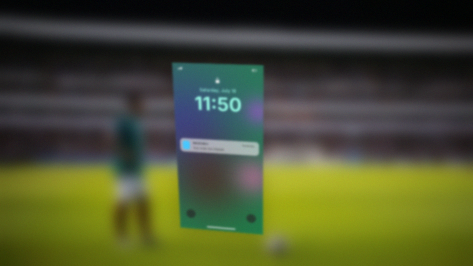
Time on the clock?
11:50
